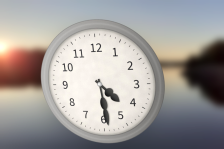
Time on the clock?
4:29
